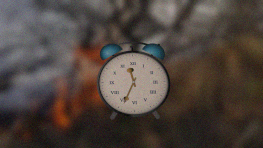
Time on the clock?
11:34
